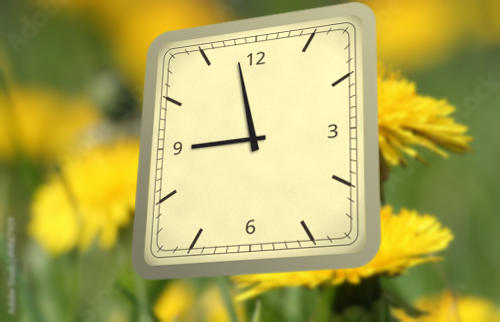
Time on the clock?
8:58
